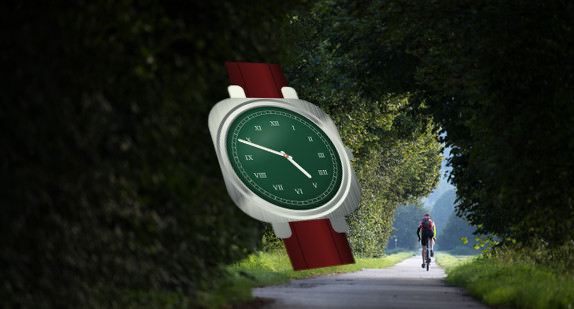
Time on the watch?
4:49
